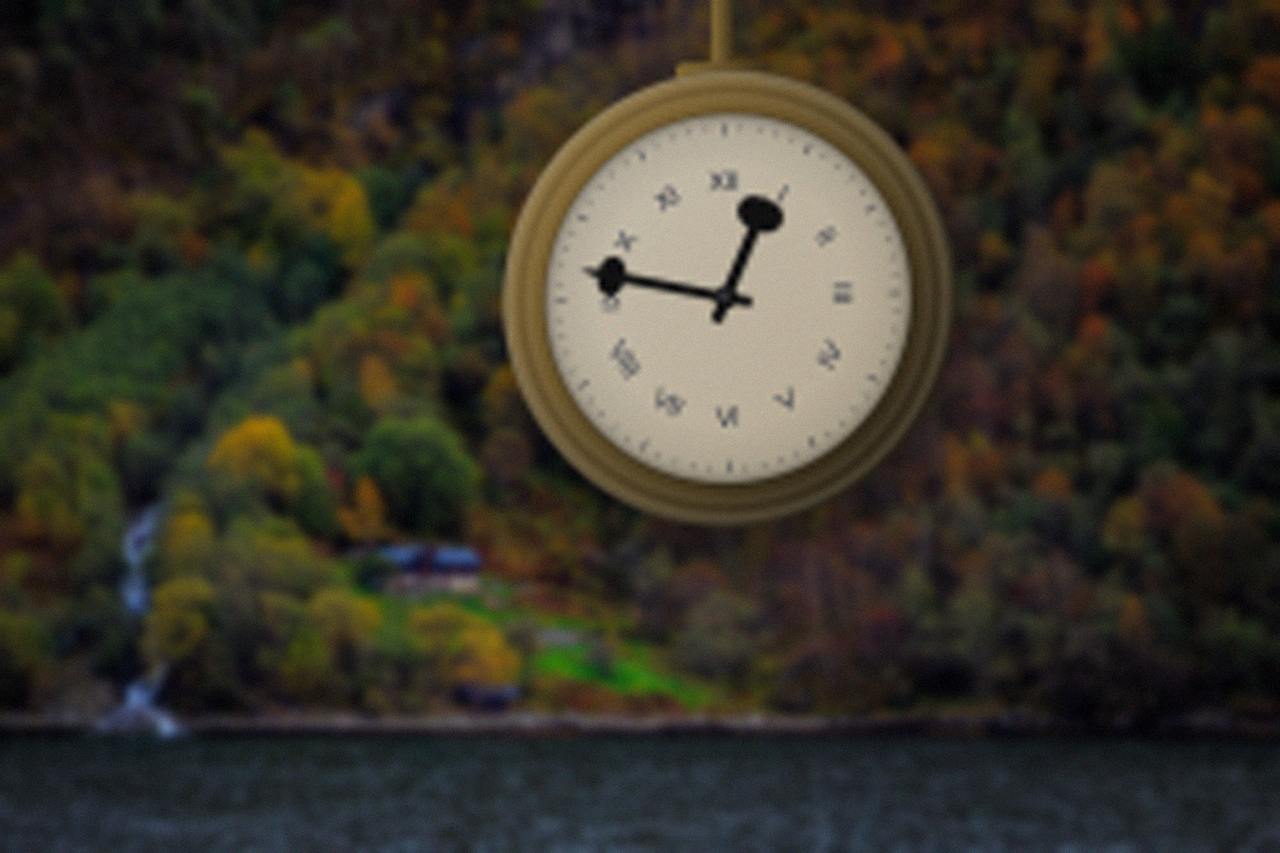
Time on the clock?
12:47
